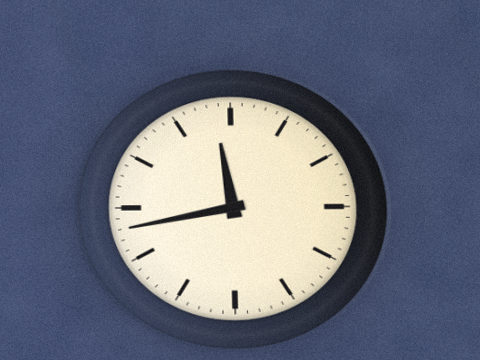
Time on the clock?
11:43
